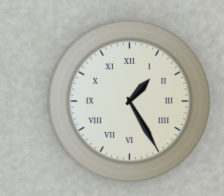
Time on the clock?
1:25
